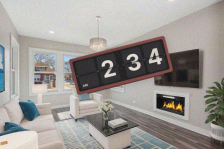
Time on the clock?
2:34
